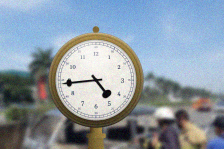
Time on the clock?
4:44
